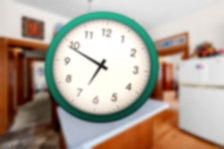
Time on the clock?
6:49
